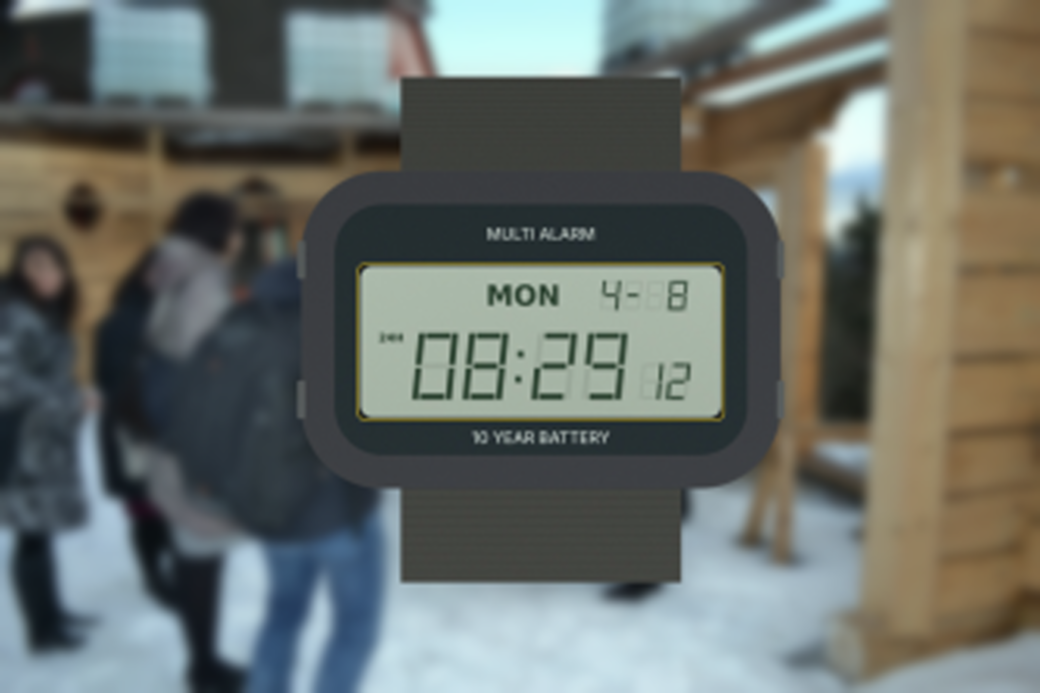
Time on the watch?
8:29:12
